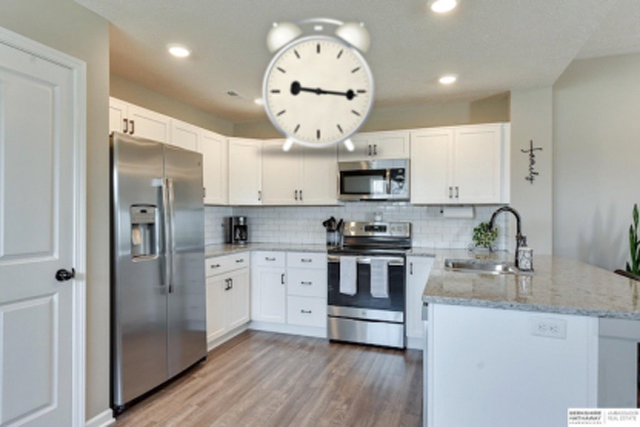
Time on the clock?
9:16
